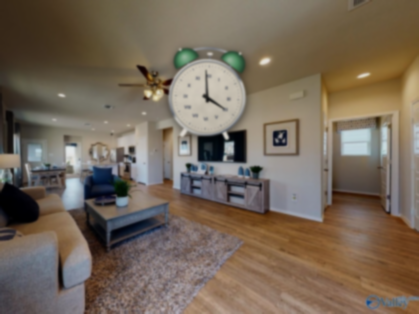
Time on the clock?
3:59
